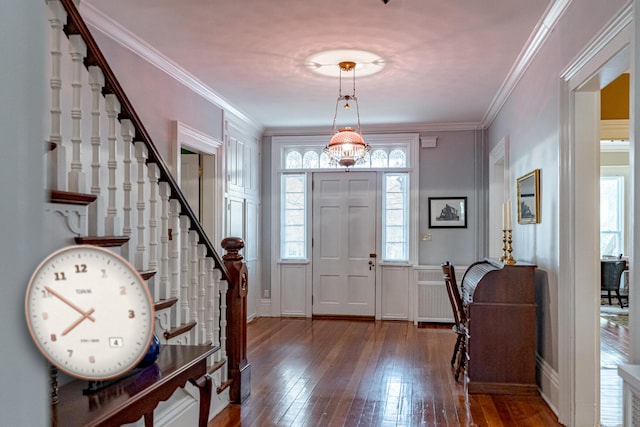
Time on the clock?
7:51
